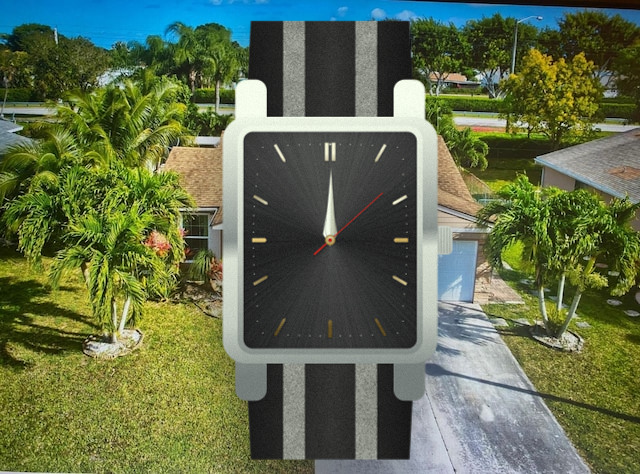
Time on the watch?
12:00:08
